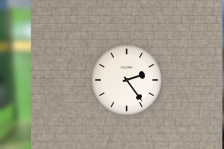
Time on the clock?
2:24
